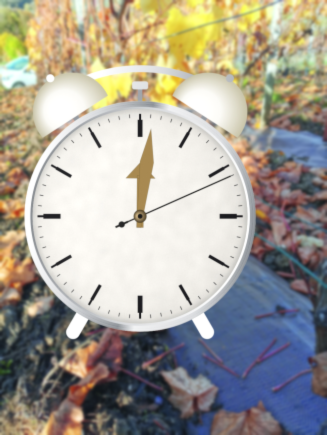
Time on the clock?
12:01:11
